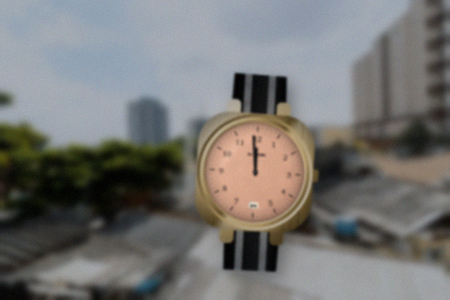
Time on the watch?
11:59
